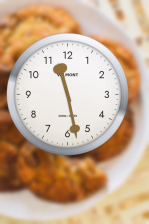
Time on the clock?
11:28
